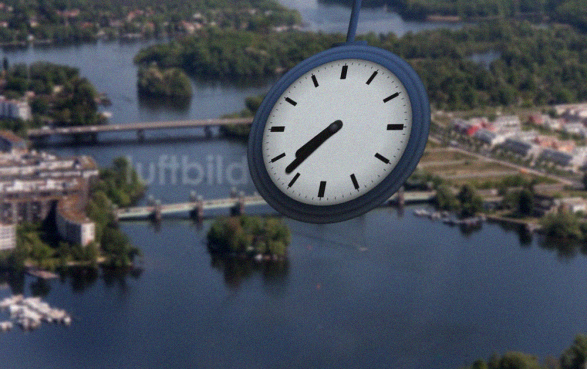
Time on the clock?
7:37
